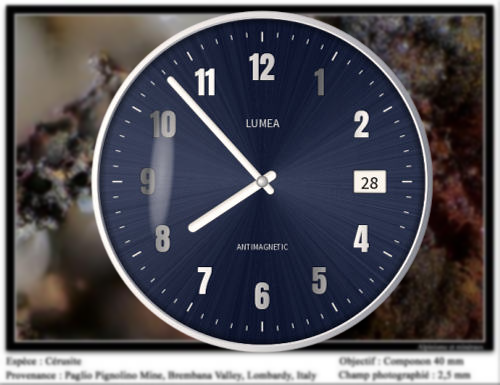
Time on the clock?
7:53
